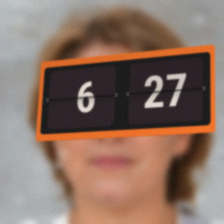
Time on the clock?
6:27
